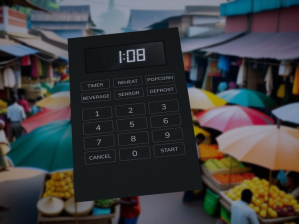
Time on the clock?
1:08
